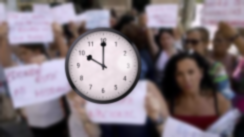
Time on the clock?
10:00
